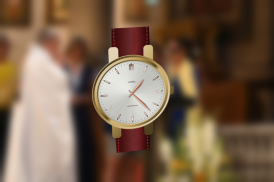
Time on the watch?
1:23
